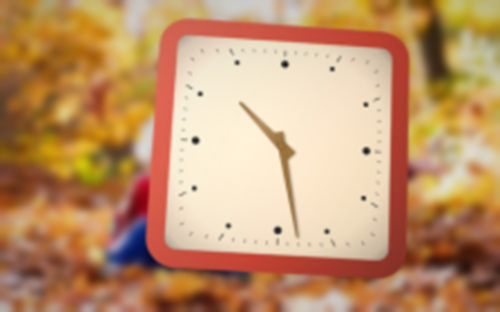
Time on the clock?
10:28
